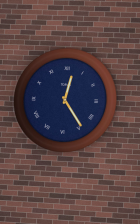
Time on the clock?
12:24
